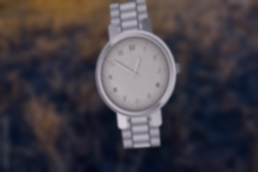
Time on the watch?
12:51
